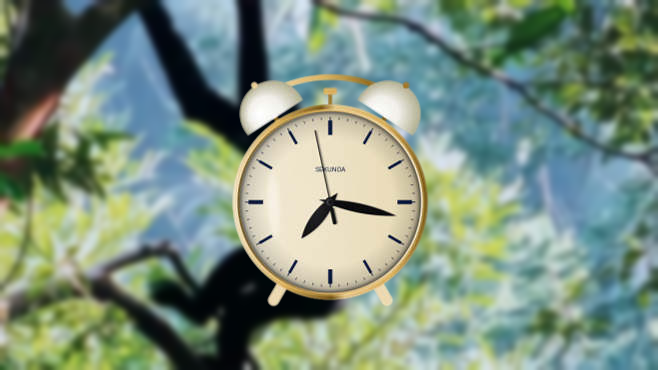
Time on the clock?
7:16:58
